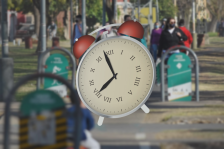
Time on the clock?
7:58
